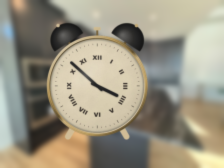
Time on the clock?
3:52
